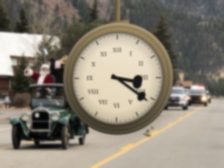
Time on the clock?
3:21
